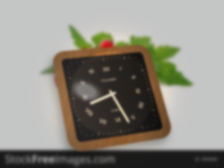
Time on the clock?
8:27
